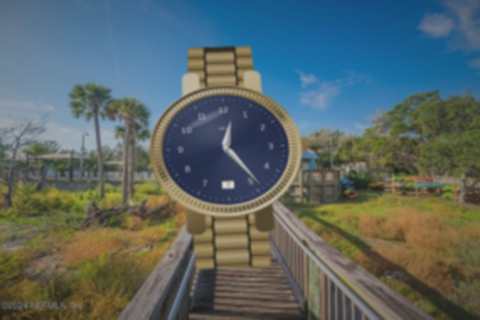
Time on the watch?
12:24
